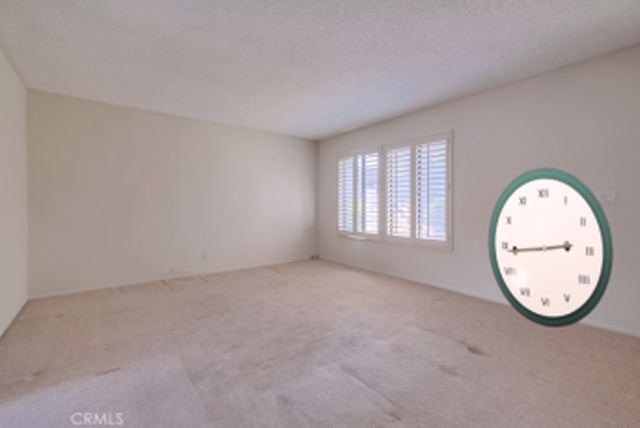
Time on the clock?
2:44
